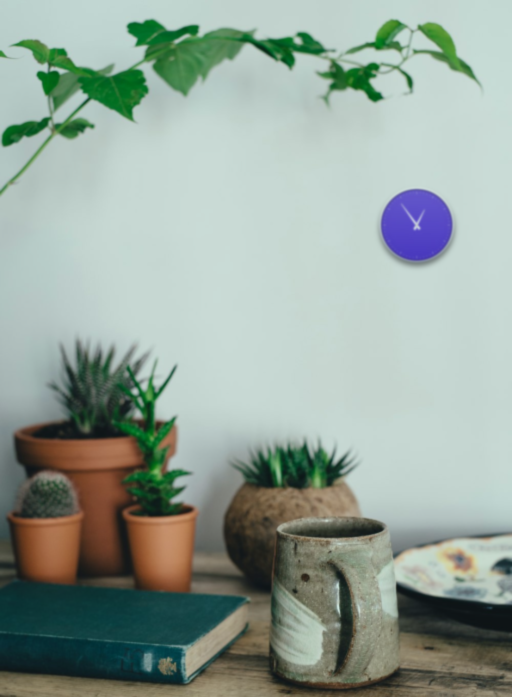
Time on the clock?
12:54
